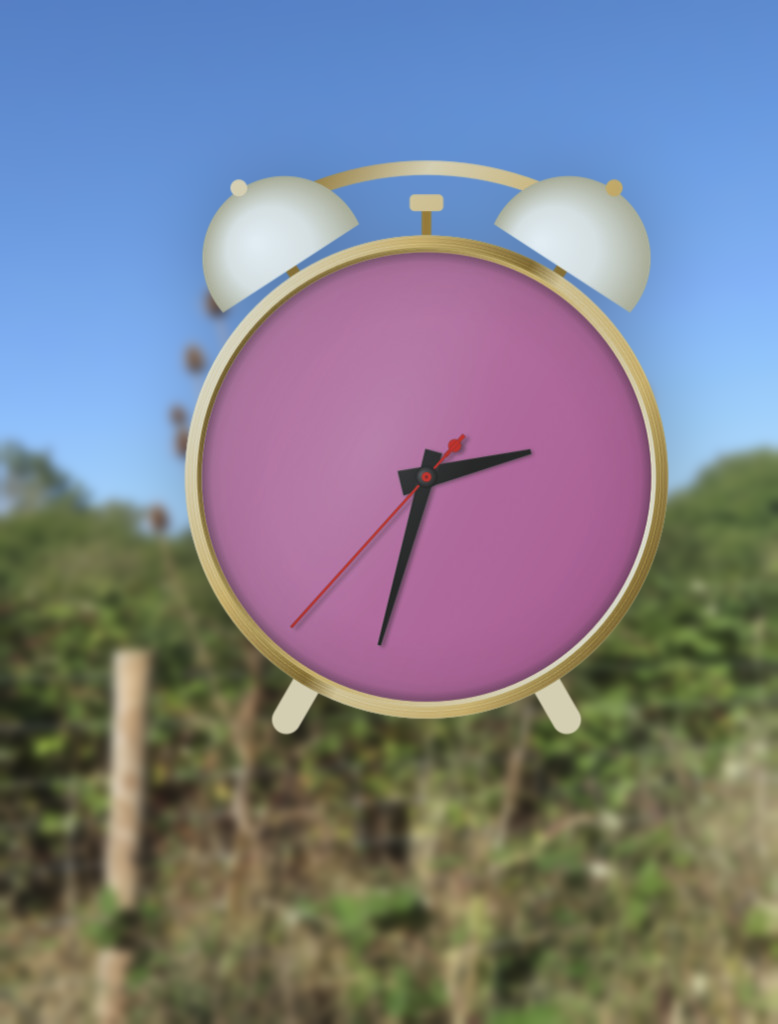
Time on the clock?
2:32:37
